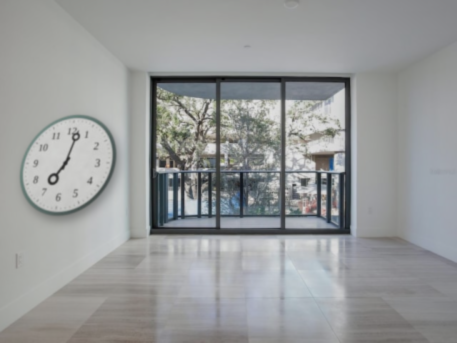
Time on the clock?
7:02
